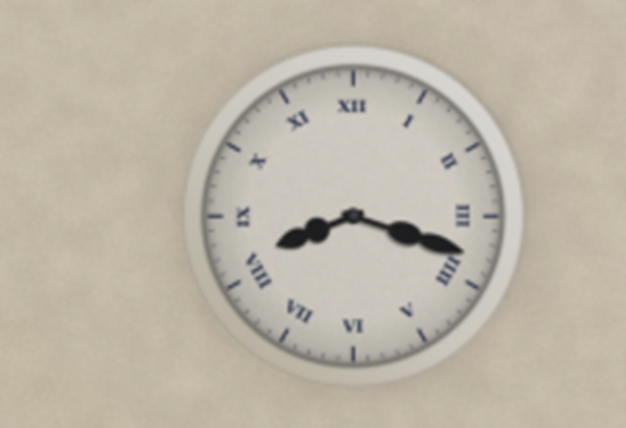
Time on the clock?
8:18
